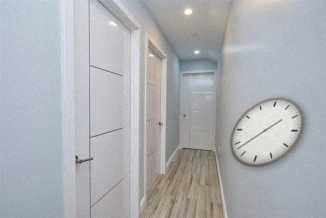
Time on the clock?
1:38
